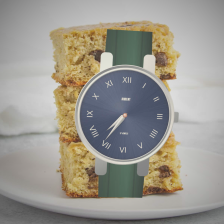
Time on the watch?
7:36
